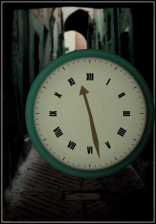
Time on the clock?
11:28
